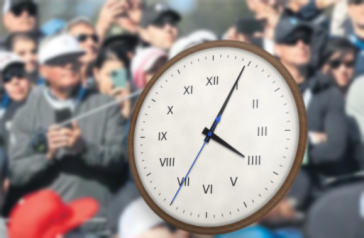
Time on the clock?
4:04:35
